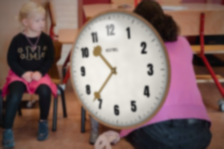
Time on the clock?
10:37
